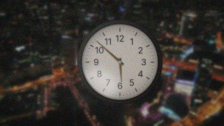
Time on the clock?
5:52
